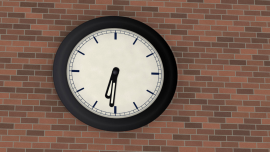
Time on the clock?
6:31
